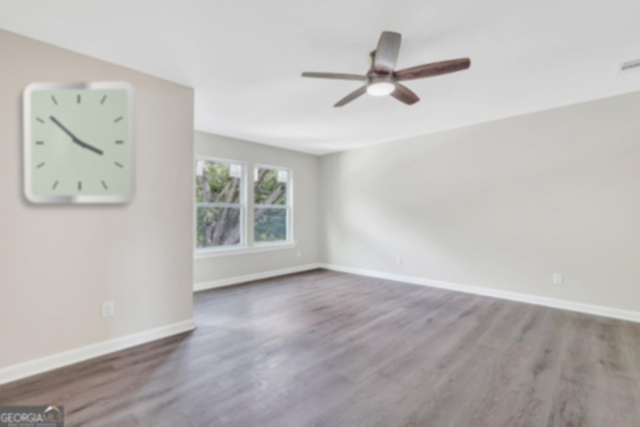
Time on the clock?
3:52
